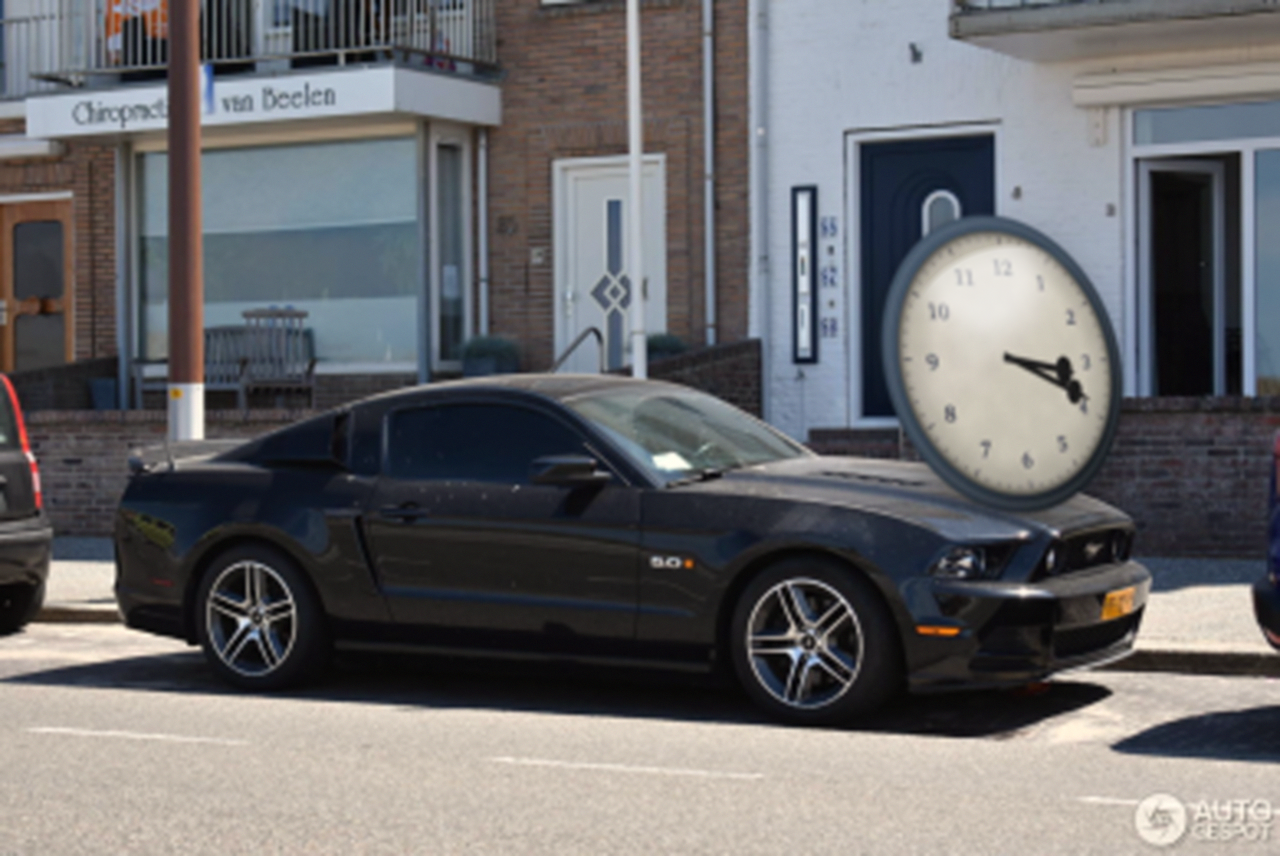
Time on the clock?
3:19
